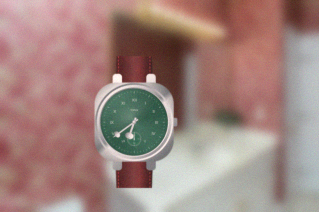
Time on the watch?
6:39
